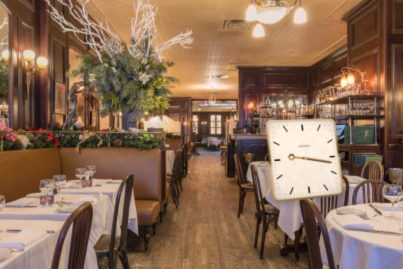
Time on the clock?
9:17
